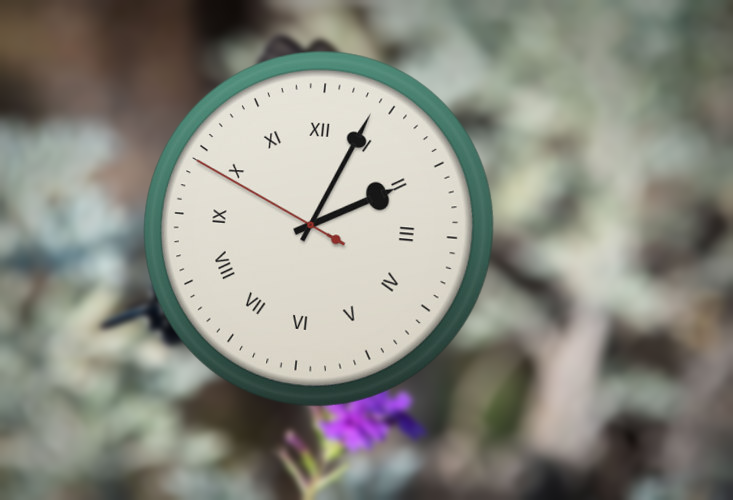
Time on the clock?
2:03:49
